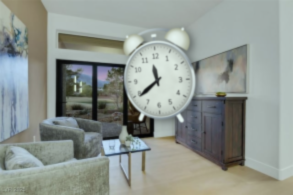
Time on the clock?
11:39
